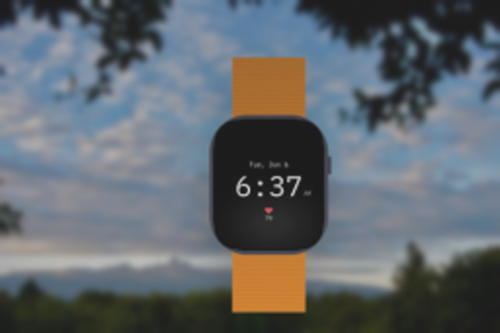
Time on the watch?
6:37
